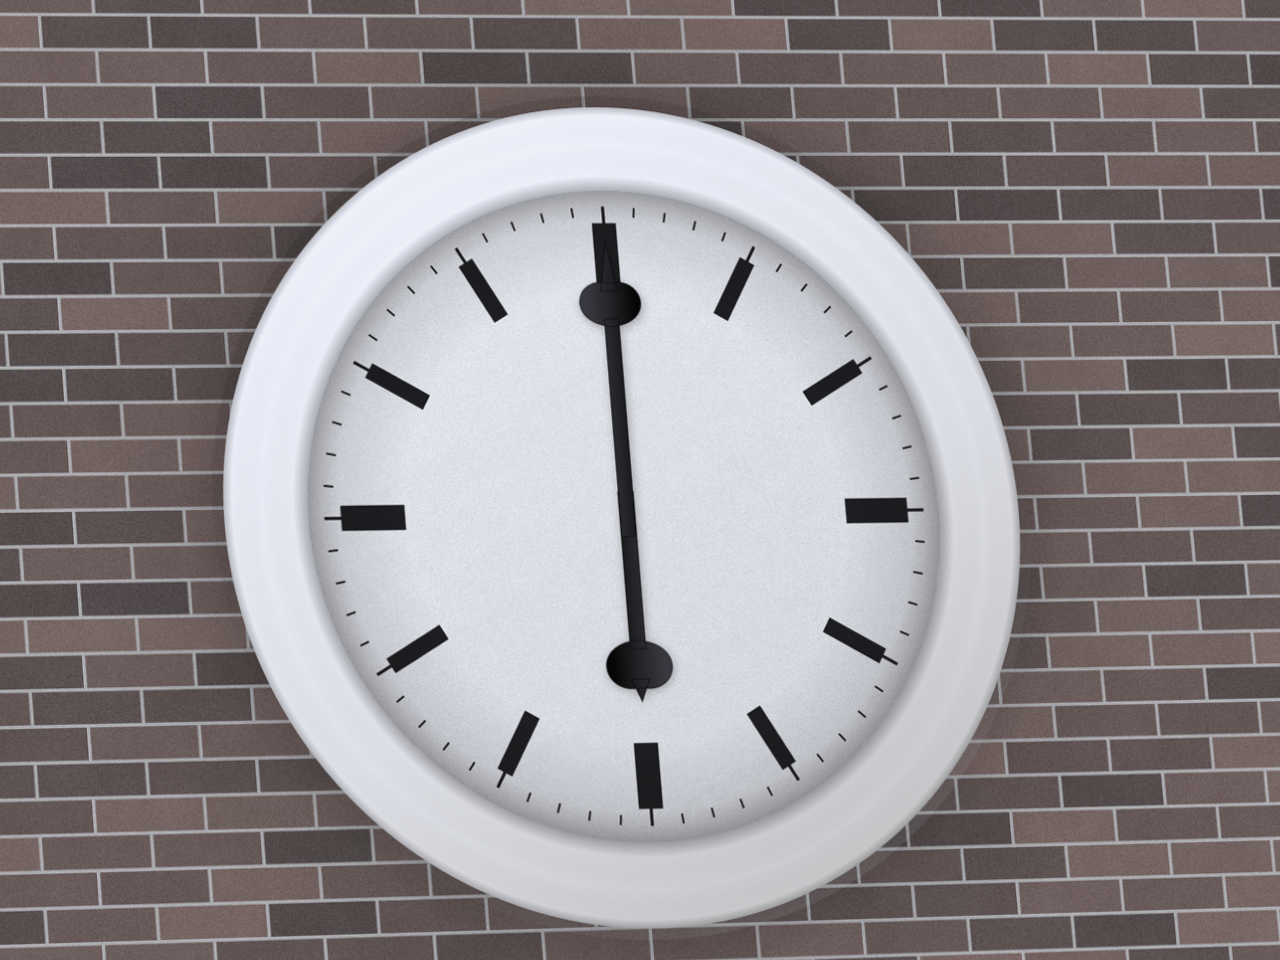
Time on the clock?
6:00
